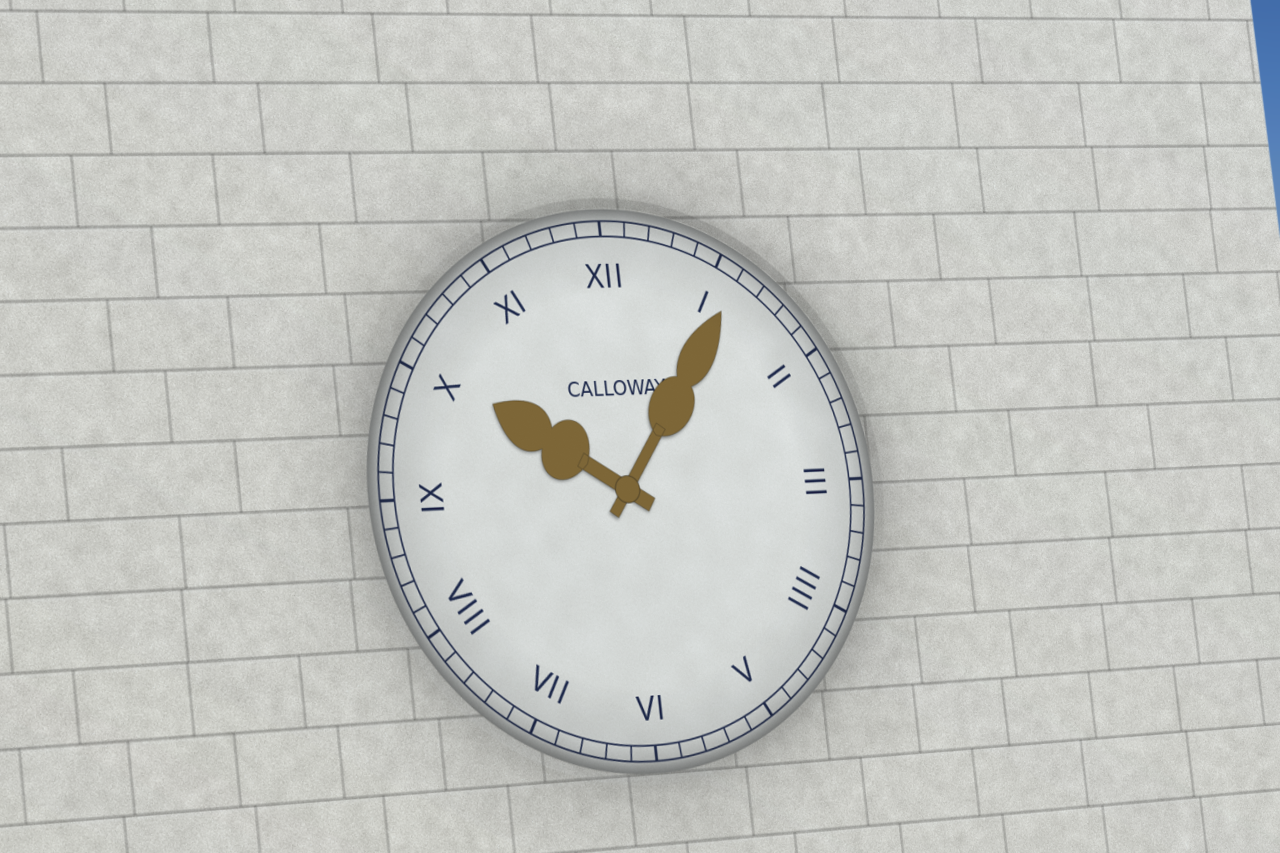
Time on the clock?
10:06
